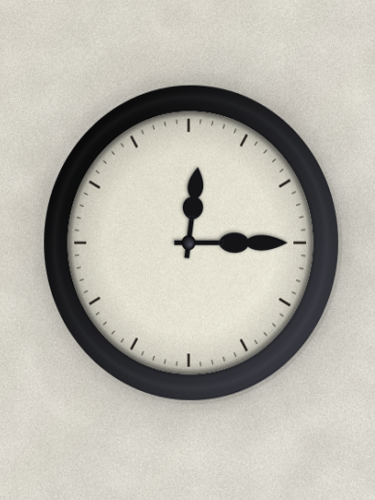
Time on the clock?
12:15
